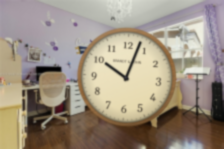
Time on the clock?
10:03
